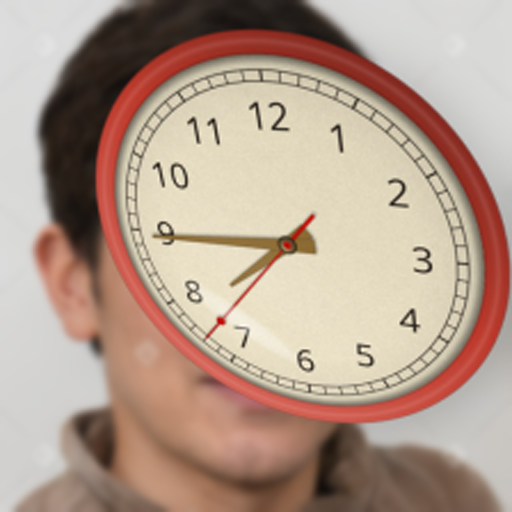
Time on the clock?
7:44:37
